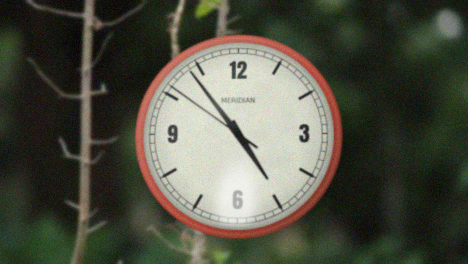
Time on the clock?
4:53:51
